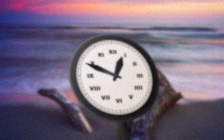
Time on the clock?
12:49
